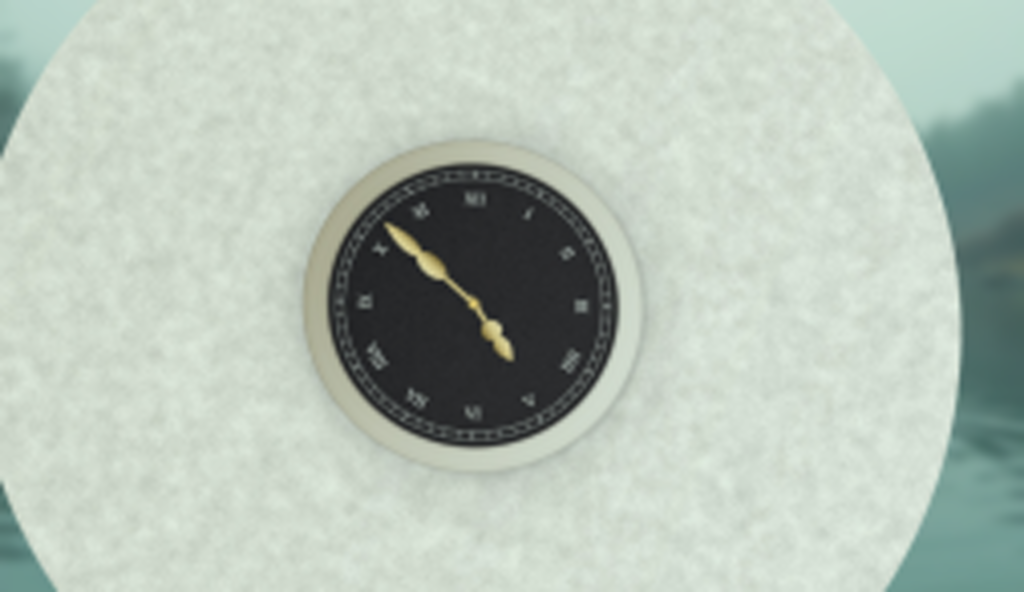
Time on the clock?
4:52
